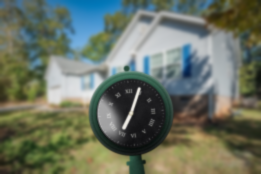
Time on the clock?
7:04
